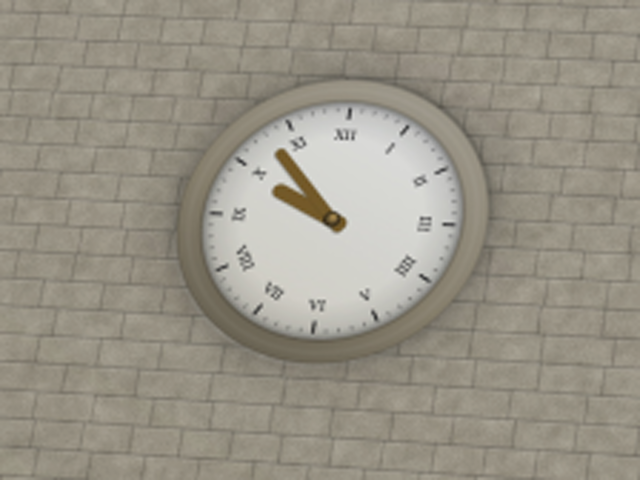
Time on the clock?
9:53
